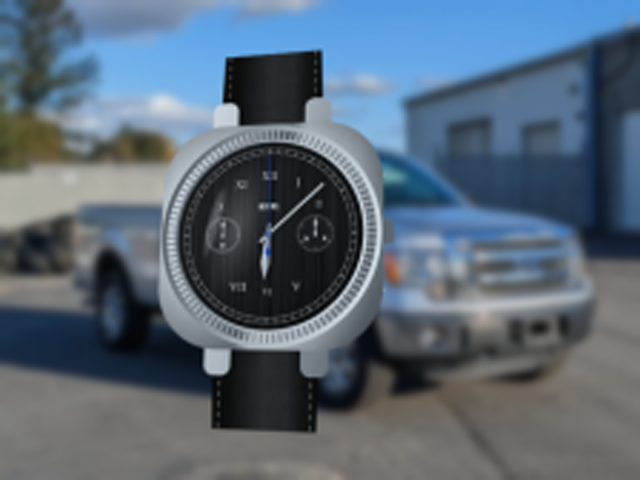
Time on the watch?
6:08
